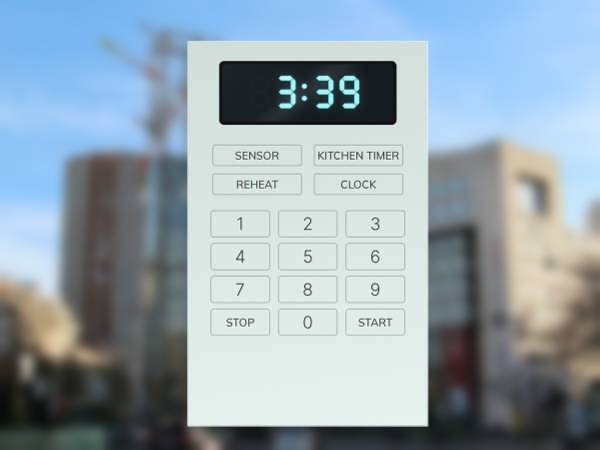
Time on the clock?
3:39
